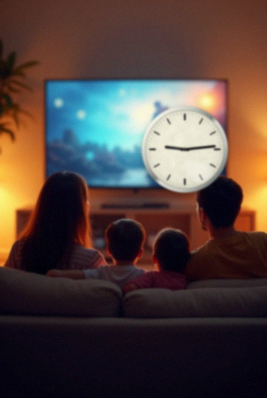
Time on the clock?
9:14
